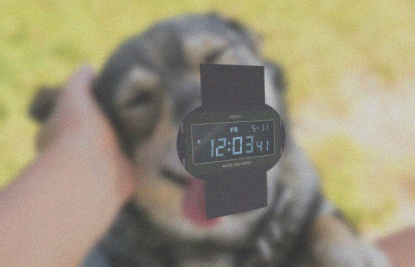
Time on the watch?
12:03:41
